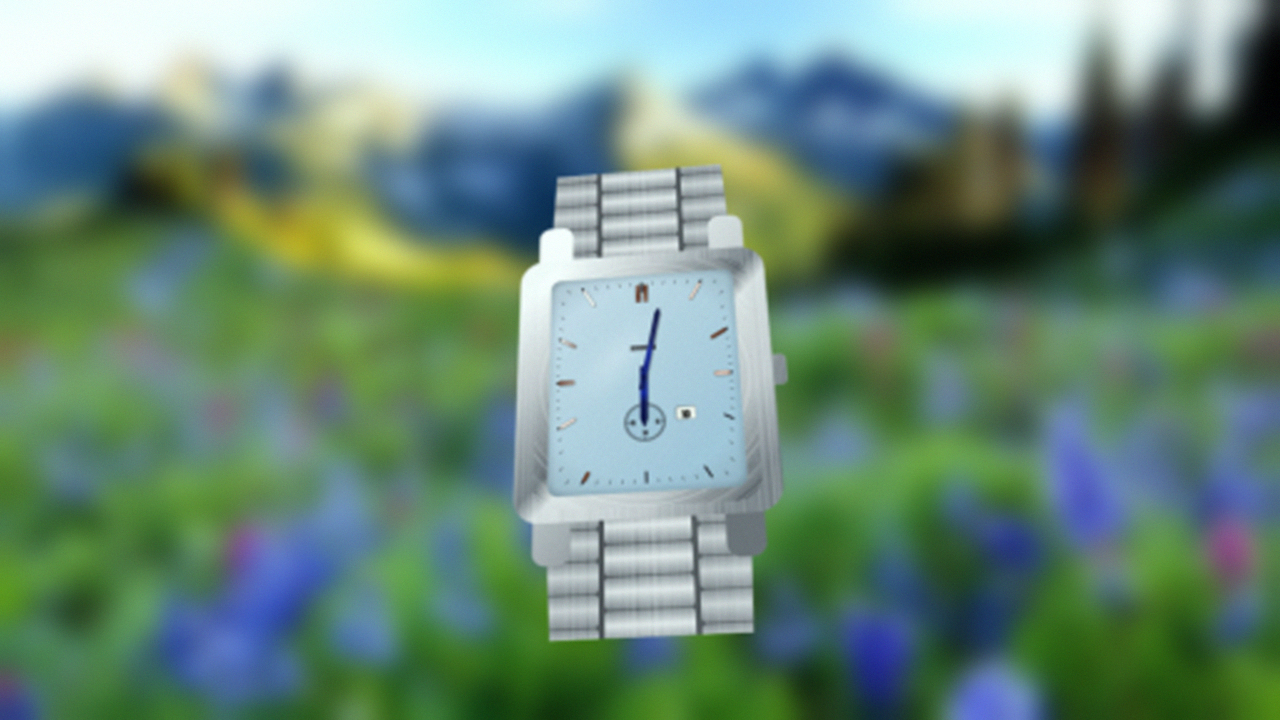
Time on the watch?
6:02
